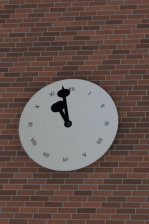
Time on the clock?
10:58
